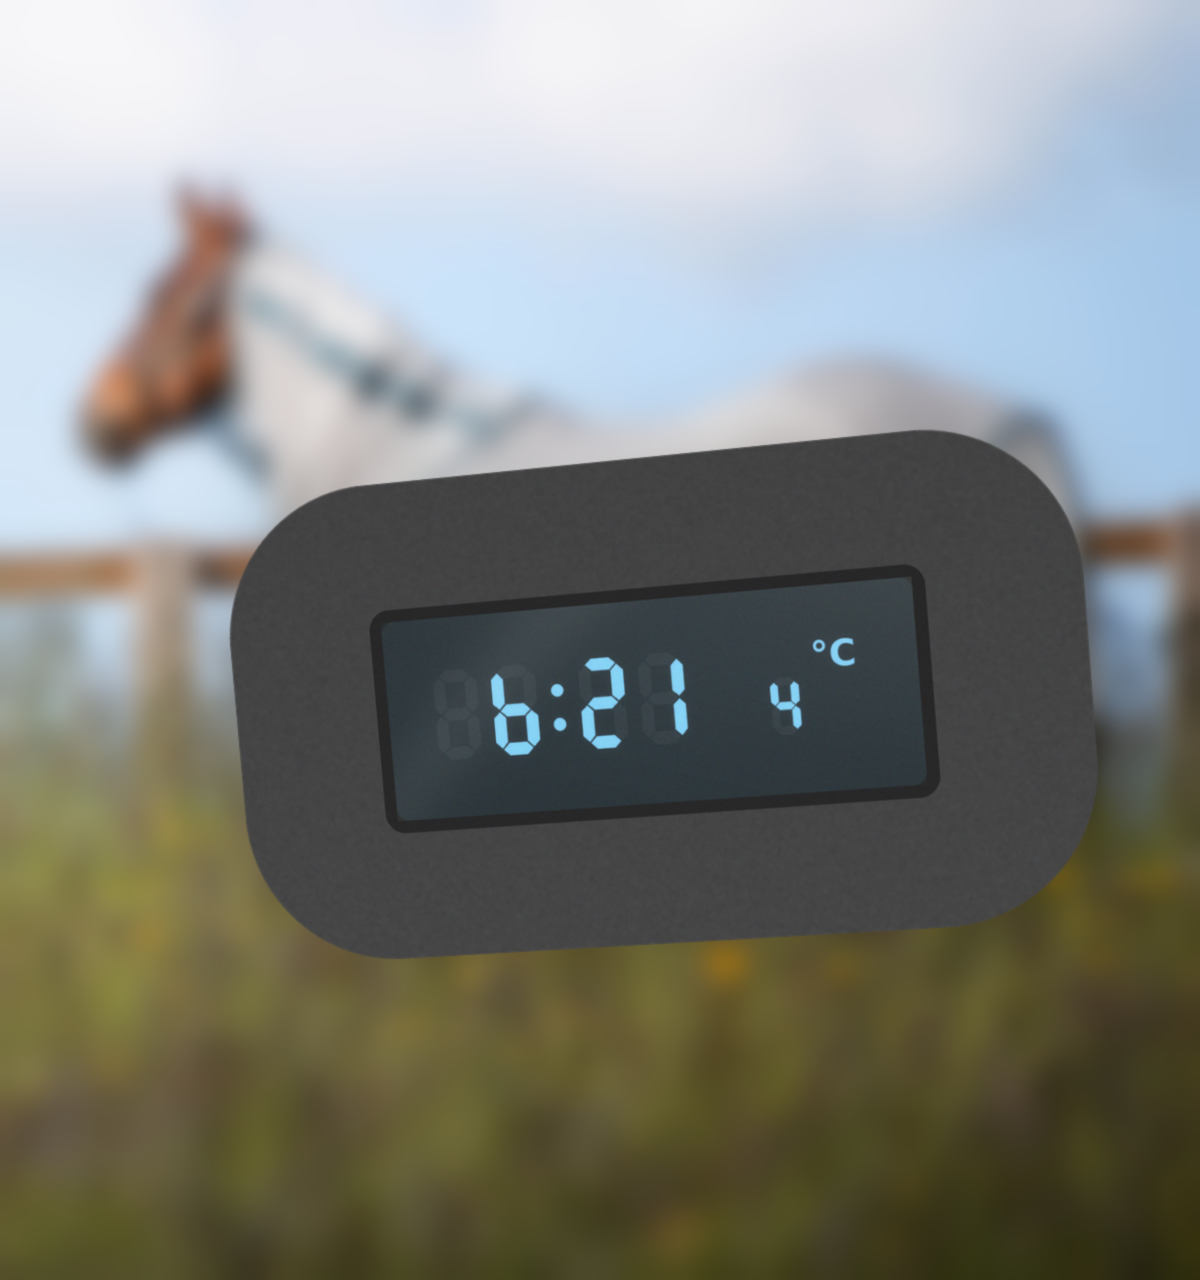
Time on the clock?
6:21
